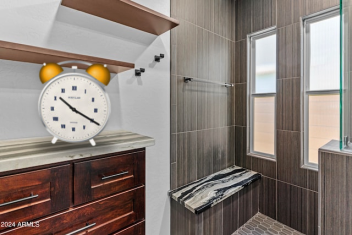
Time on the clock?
10:20
